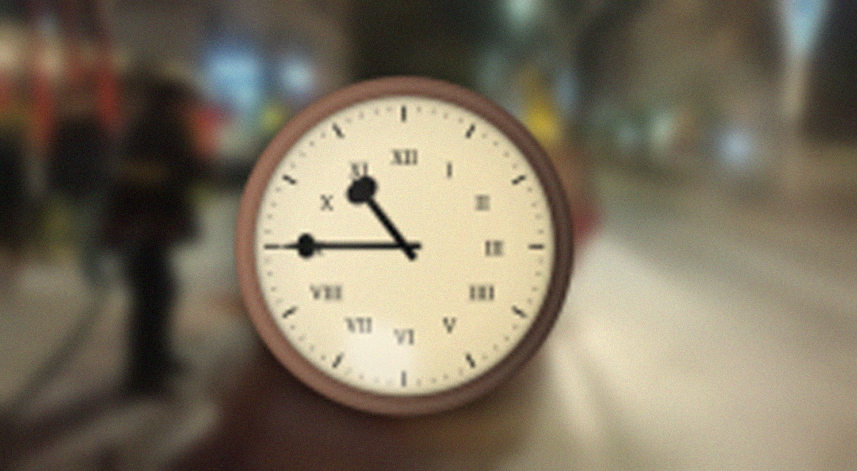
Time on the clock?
10:45
